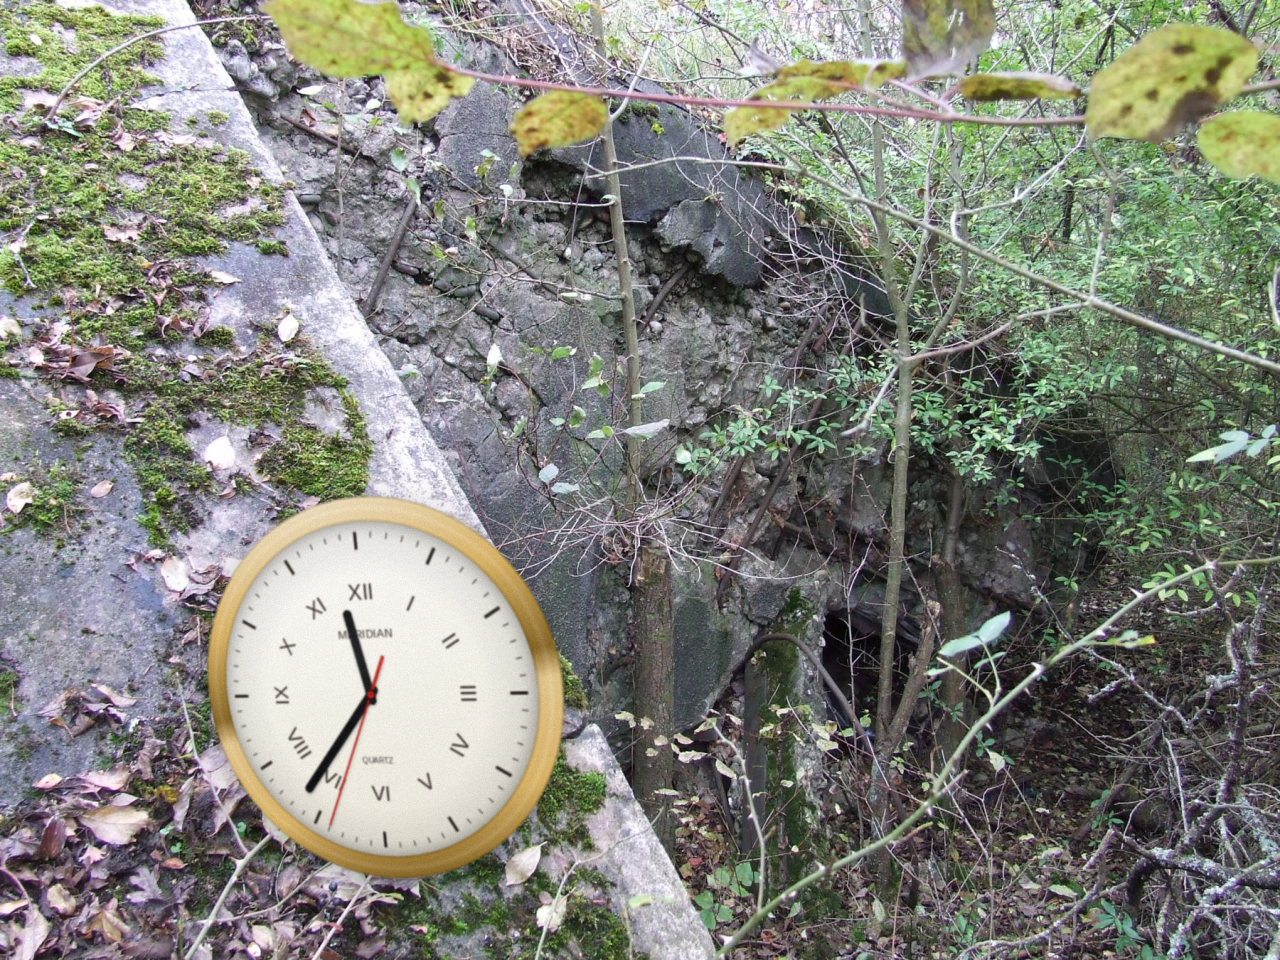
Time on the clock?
11:36:34
